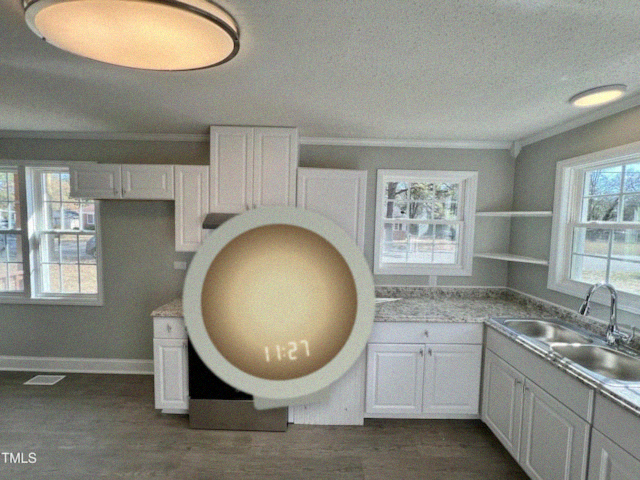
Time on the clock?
11:27
